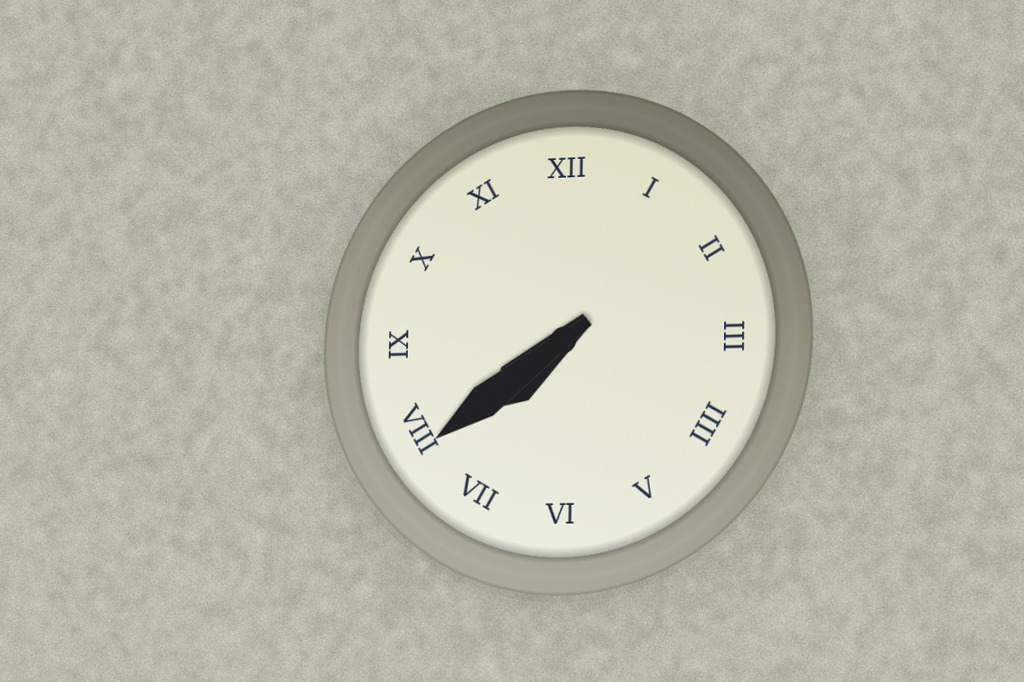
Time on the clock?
7:39
